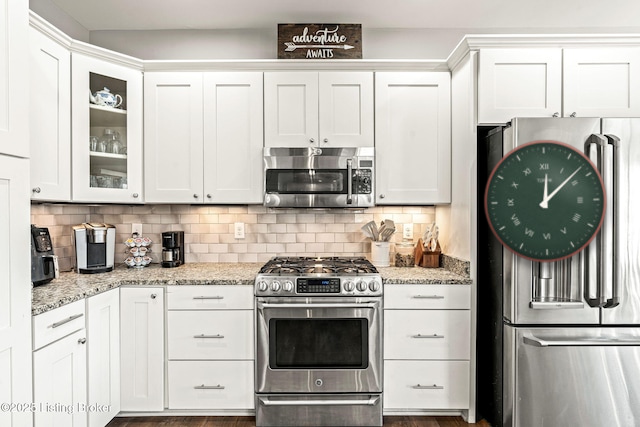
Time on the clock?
12:08
